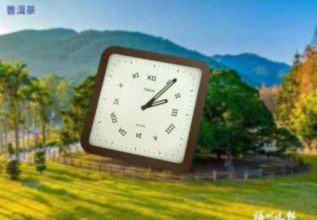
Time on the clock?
2:06
